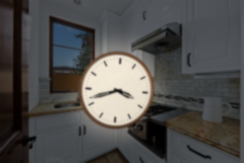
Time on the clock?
3:42
